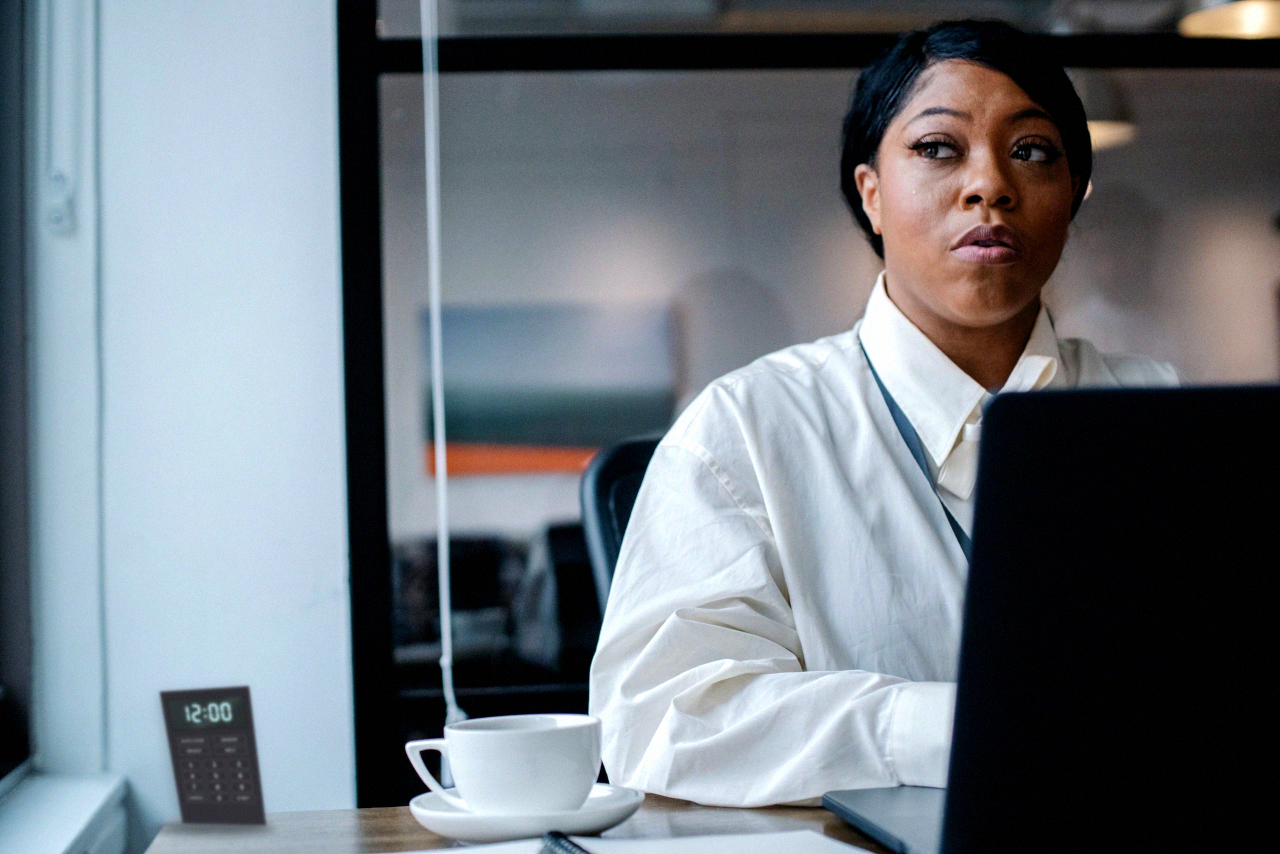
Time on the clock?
12:00
